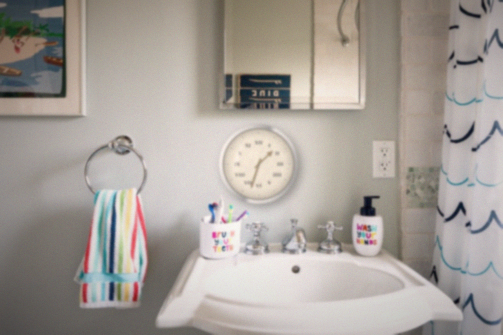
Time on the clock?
1:33
